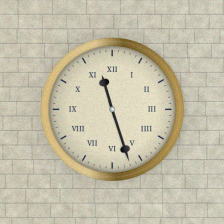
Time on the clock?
11:27
